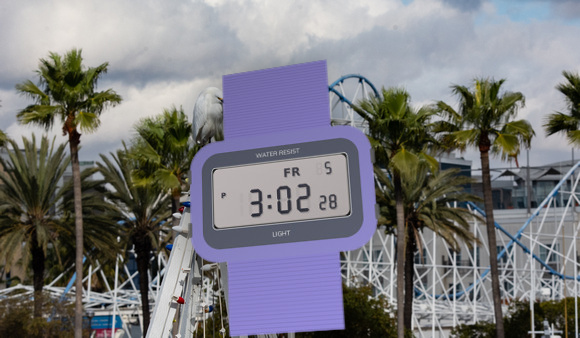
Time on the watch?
3:02:28
